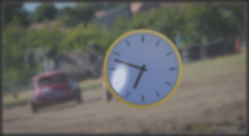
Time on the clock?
6:48
